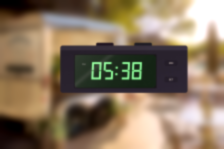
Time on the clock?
5:38
